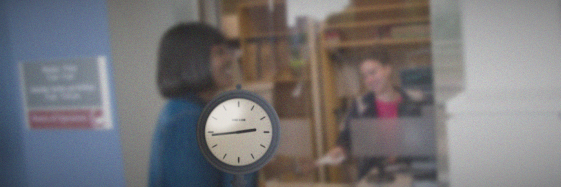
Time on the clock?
2:44
